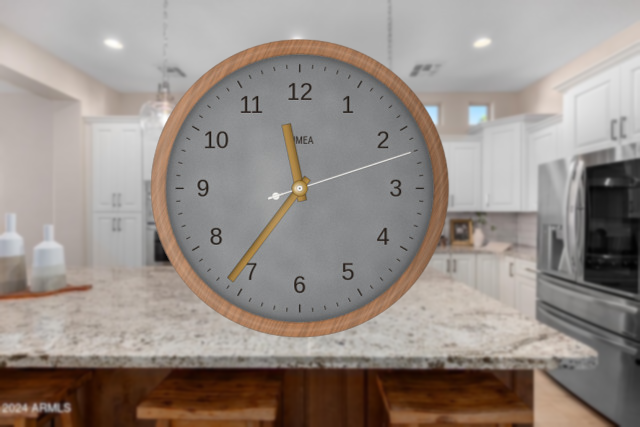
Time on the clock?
11:36:12
